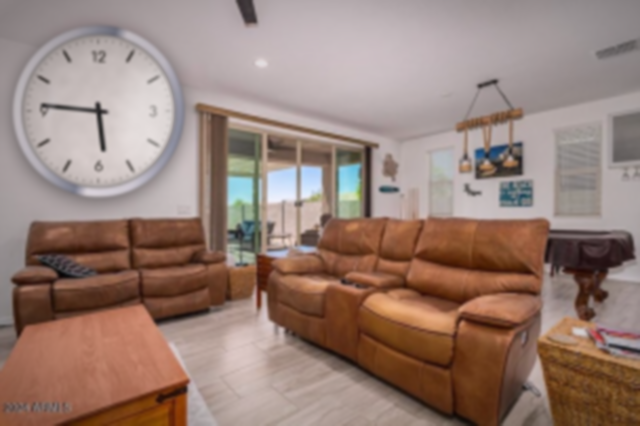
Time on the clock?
5:46
